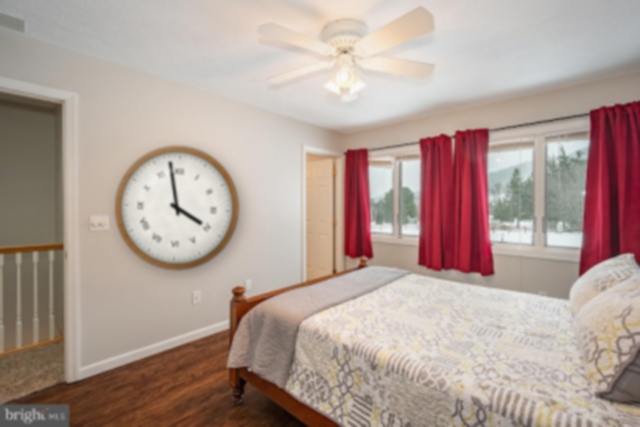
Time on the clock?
3:58
